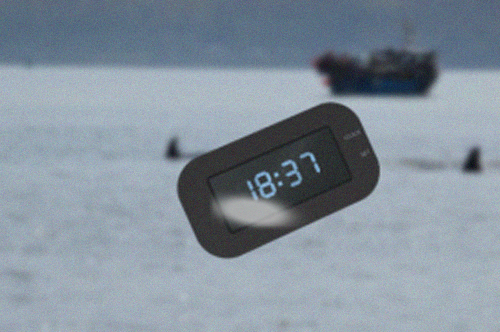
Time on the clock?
18:37
